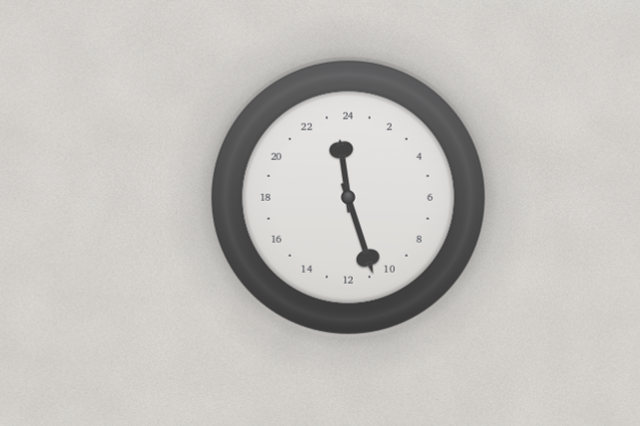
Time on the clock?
23:27
